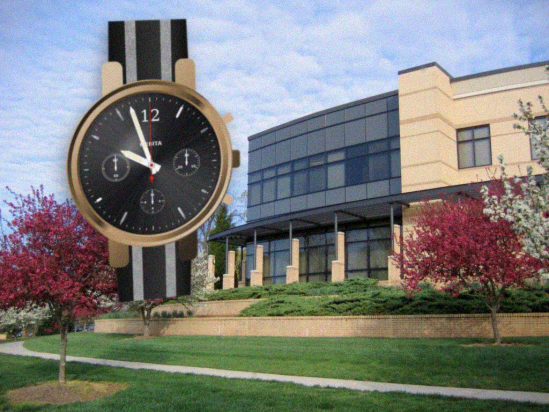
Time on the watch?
9:57
